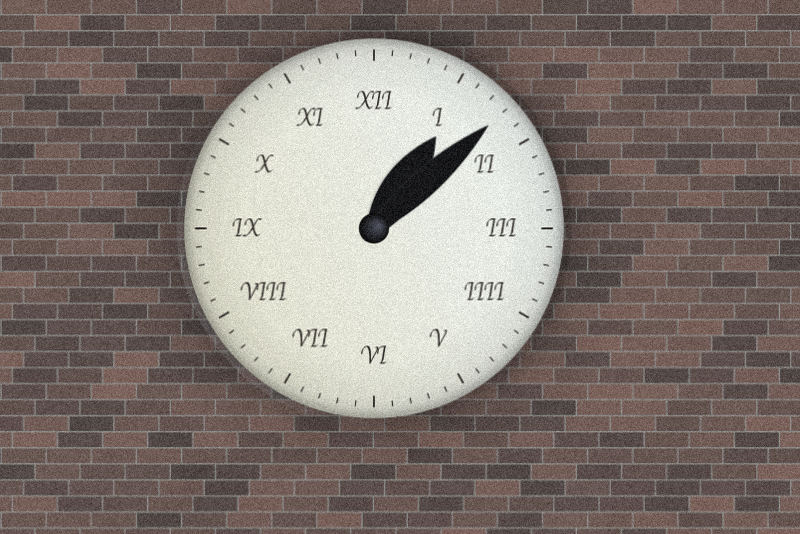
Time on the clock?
1:08
